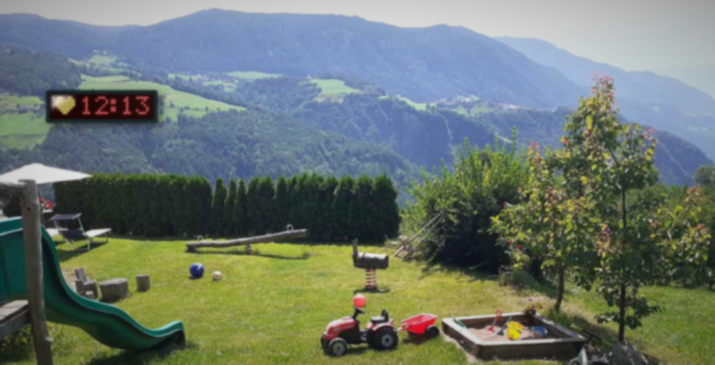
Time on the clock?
12:13
